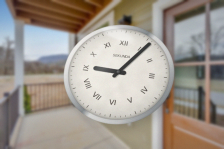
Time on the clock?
9:06
